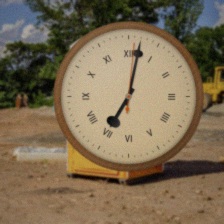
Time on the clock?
7:02:01
